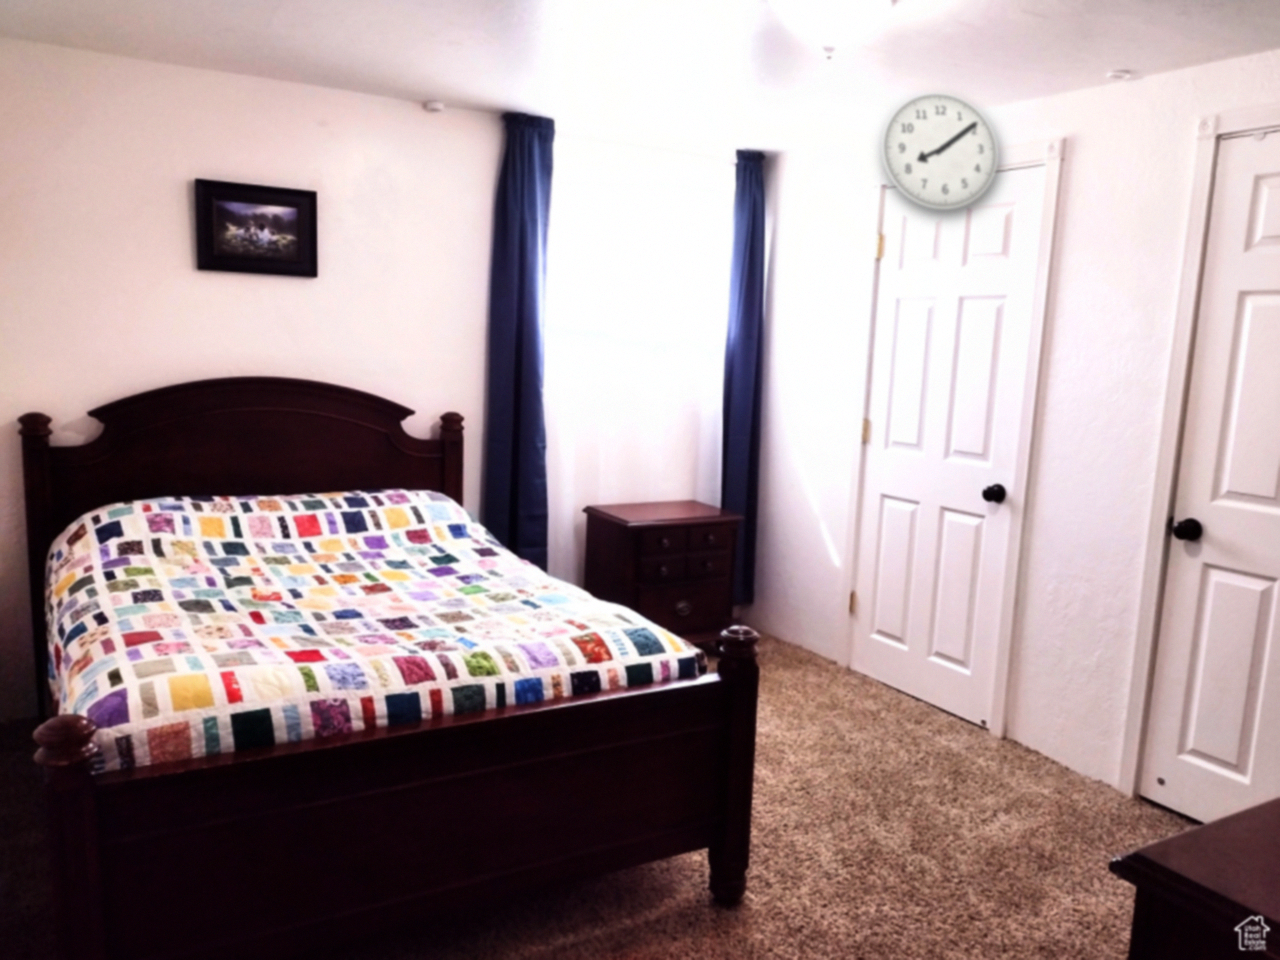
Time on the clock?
8:09
